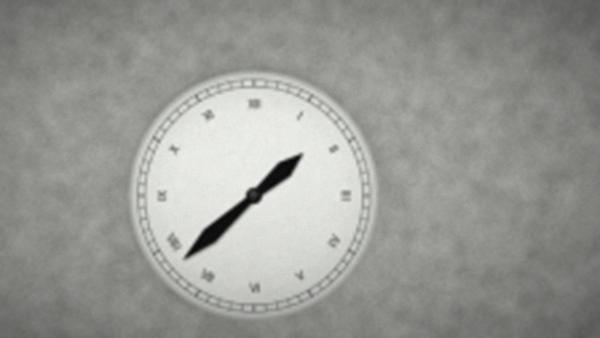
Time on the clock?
1:38
